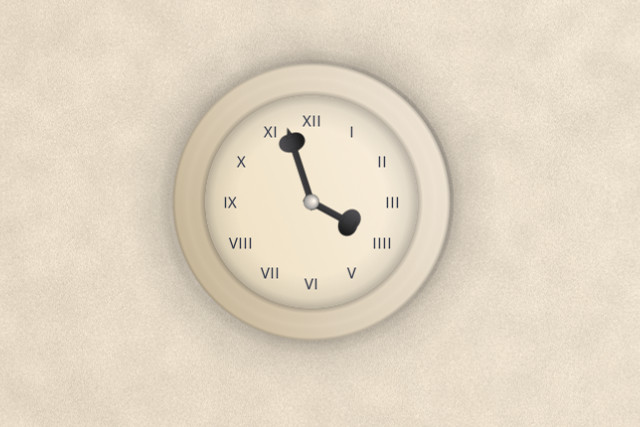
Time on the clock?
3:57
